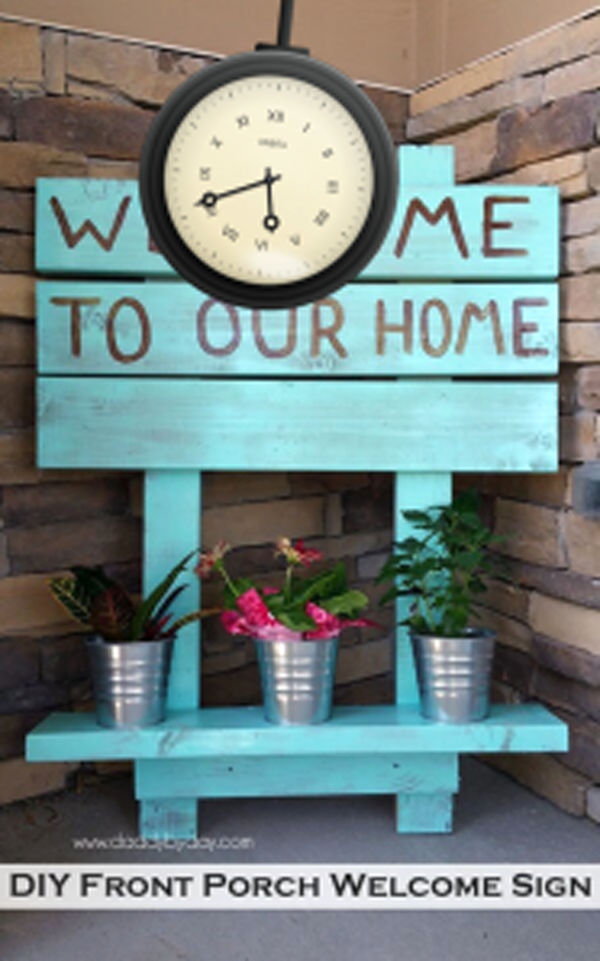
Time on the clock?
5:41
